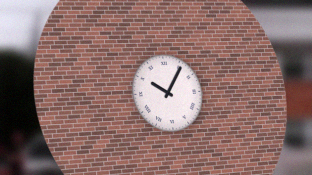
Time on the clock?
10:06
